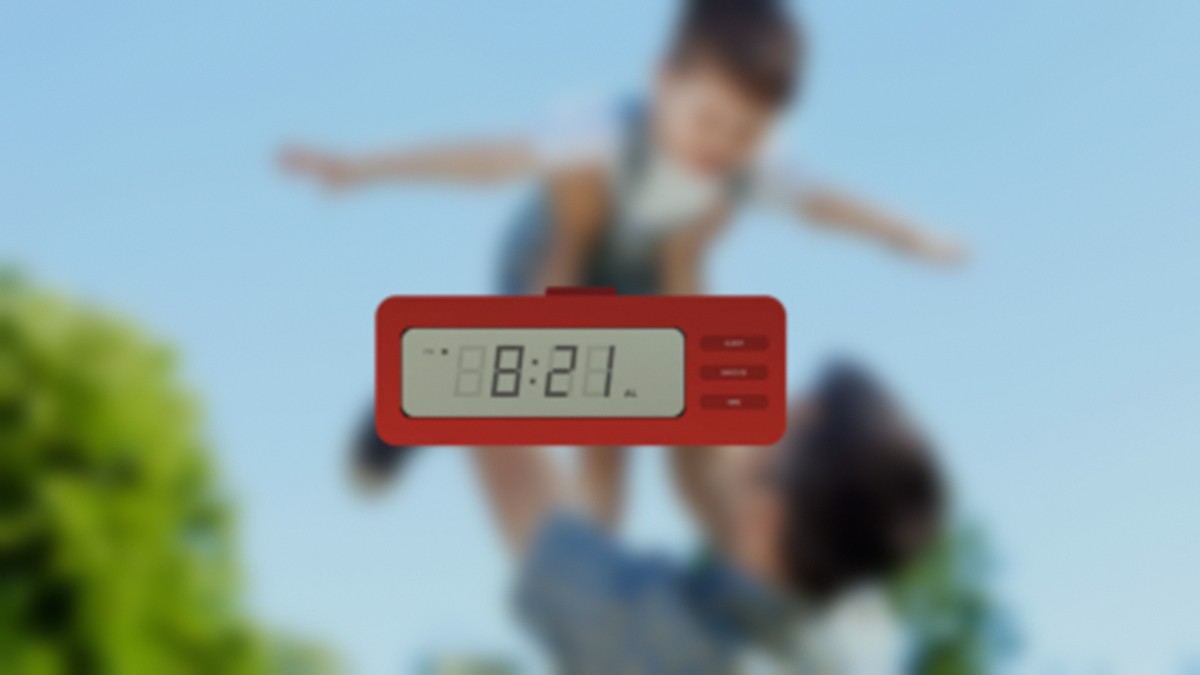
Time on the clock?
8:21
